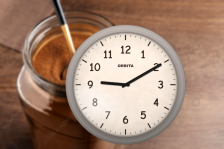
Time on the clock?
9:10
